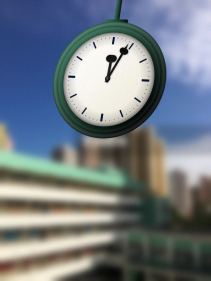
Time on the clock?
12:04
